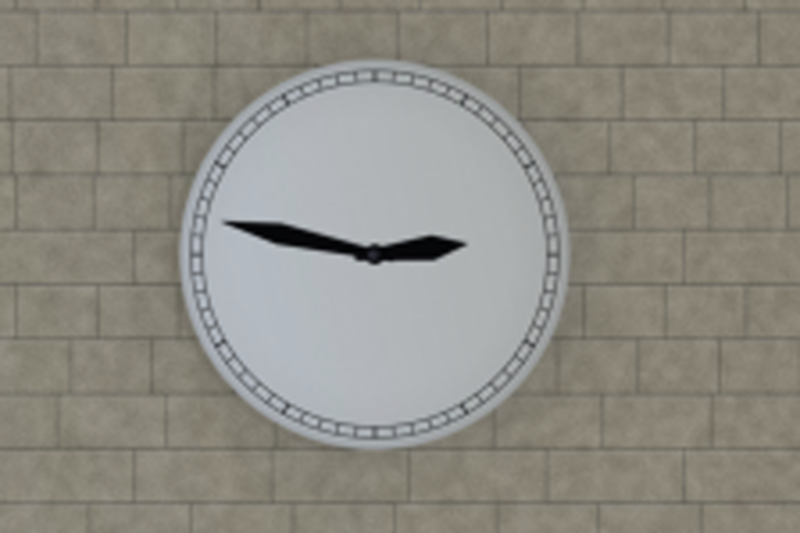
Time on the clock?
2:47
